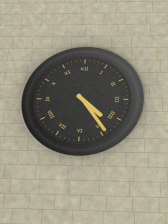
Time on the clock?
4:24
